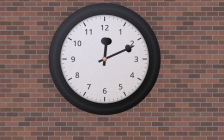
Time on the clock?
12:11
